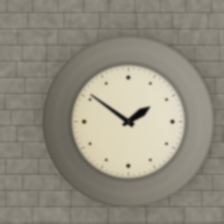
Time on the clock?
1:51
